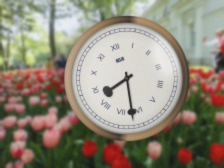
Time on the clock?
8:32
